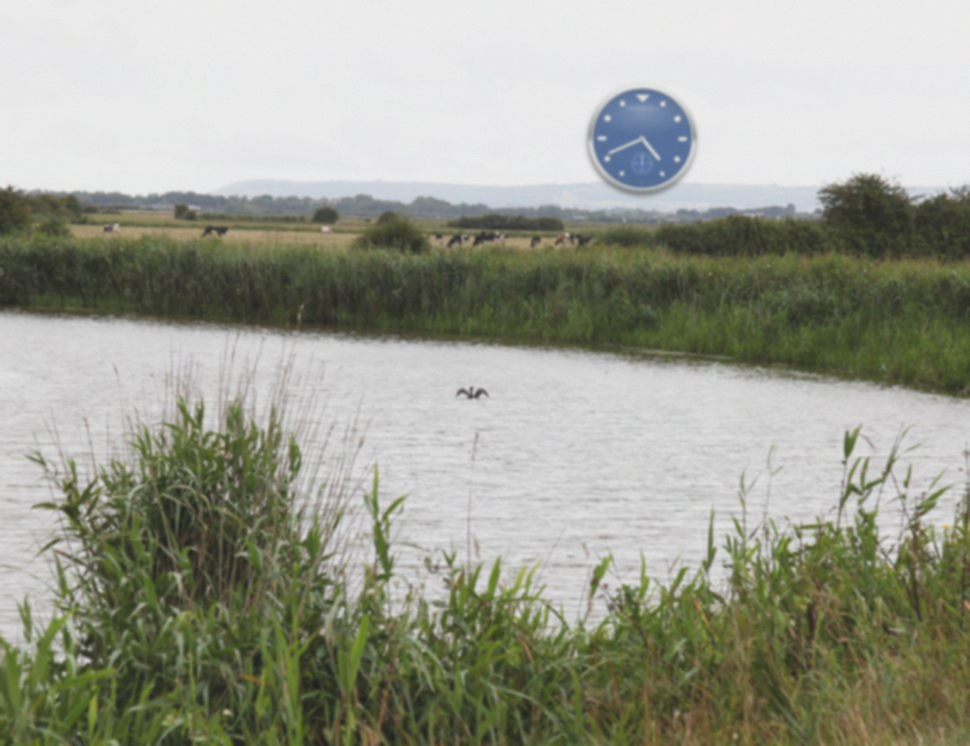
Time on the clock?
4:41
